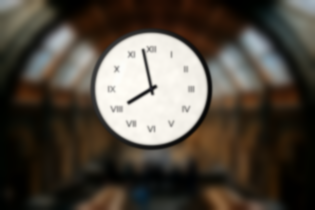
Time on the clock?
7:58
